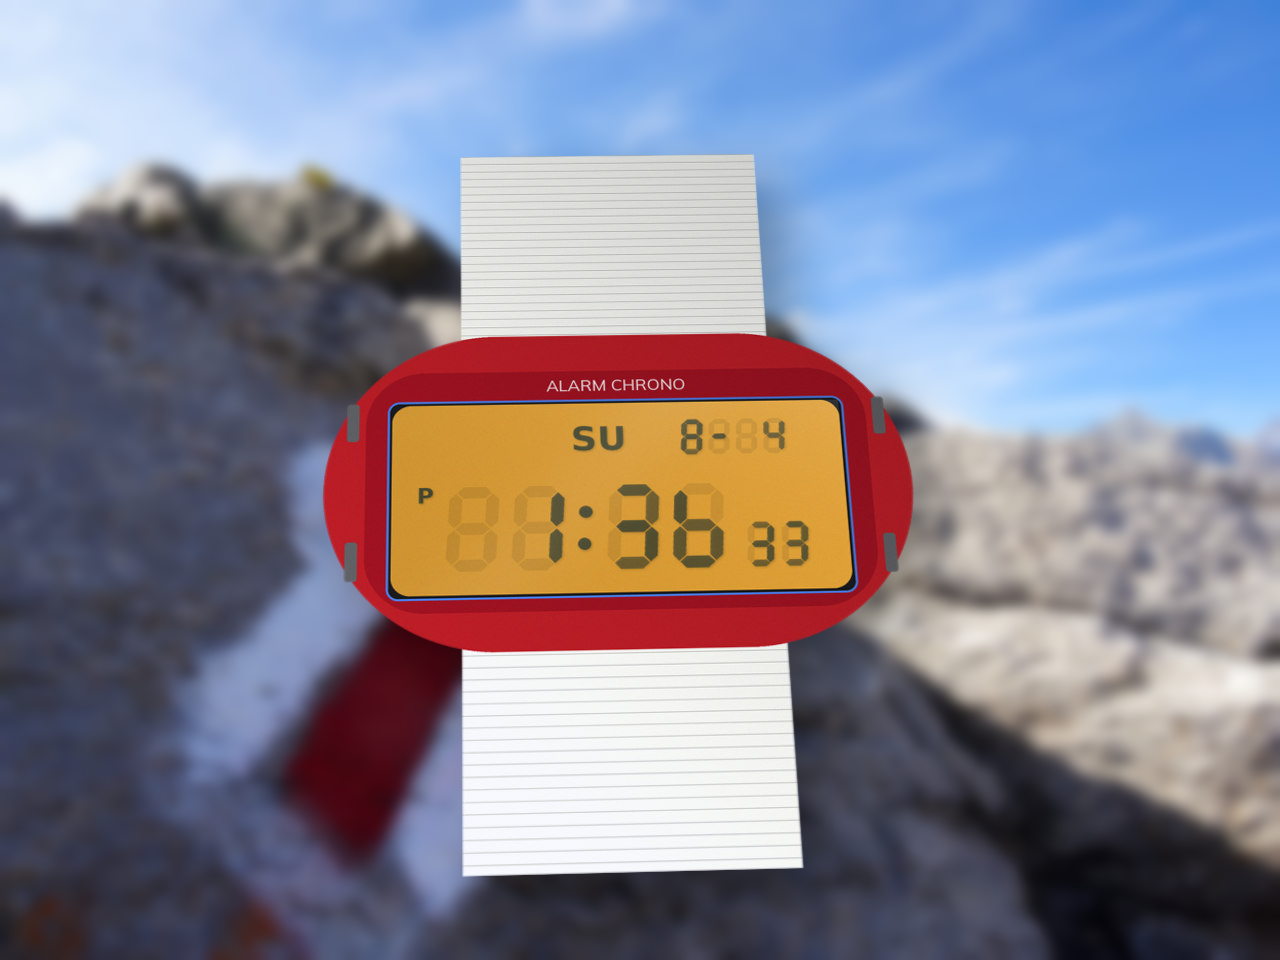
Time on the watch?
1:36:33
